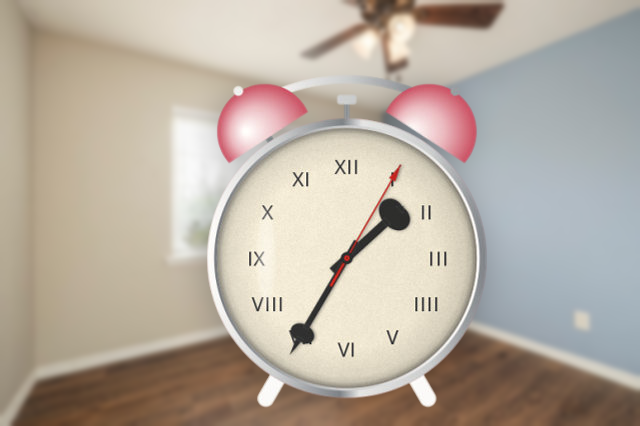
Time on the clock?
1:35:05
